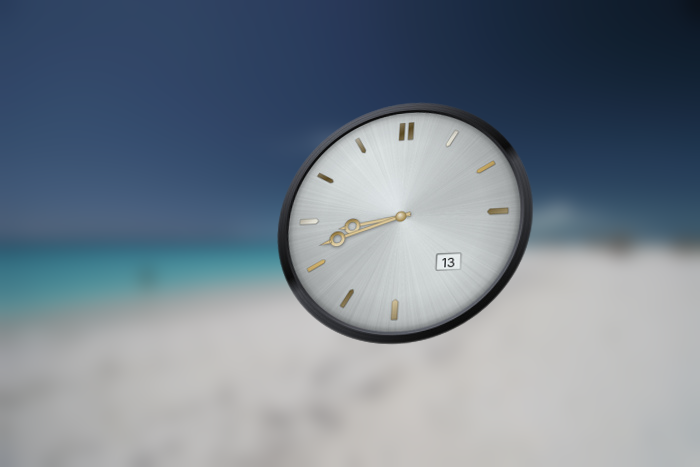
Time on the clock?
8:42
